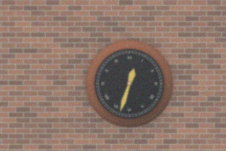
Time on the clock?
12:33
